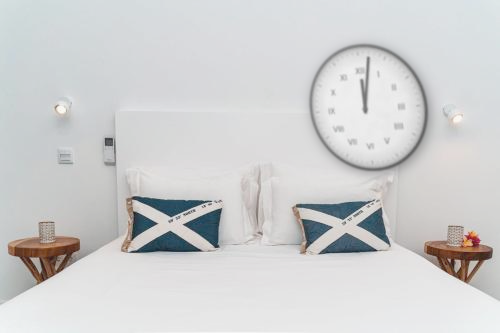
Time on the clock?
12:02
